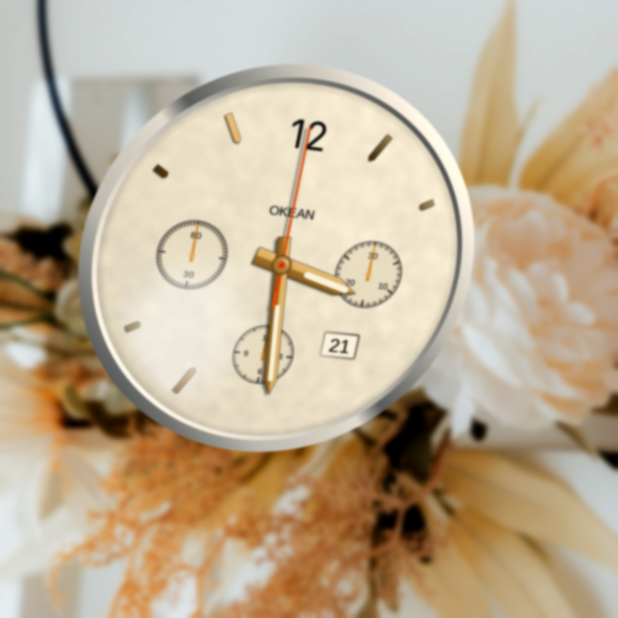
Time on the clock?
3:29
